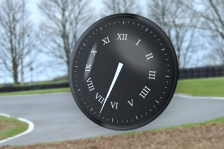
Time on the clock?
6:33
